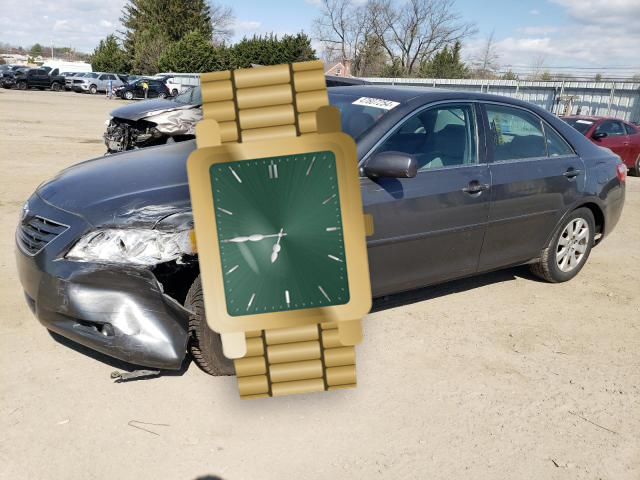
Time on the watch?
6:45
